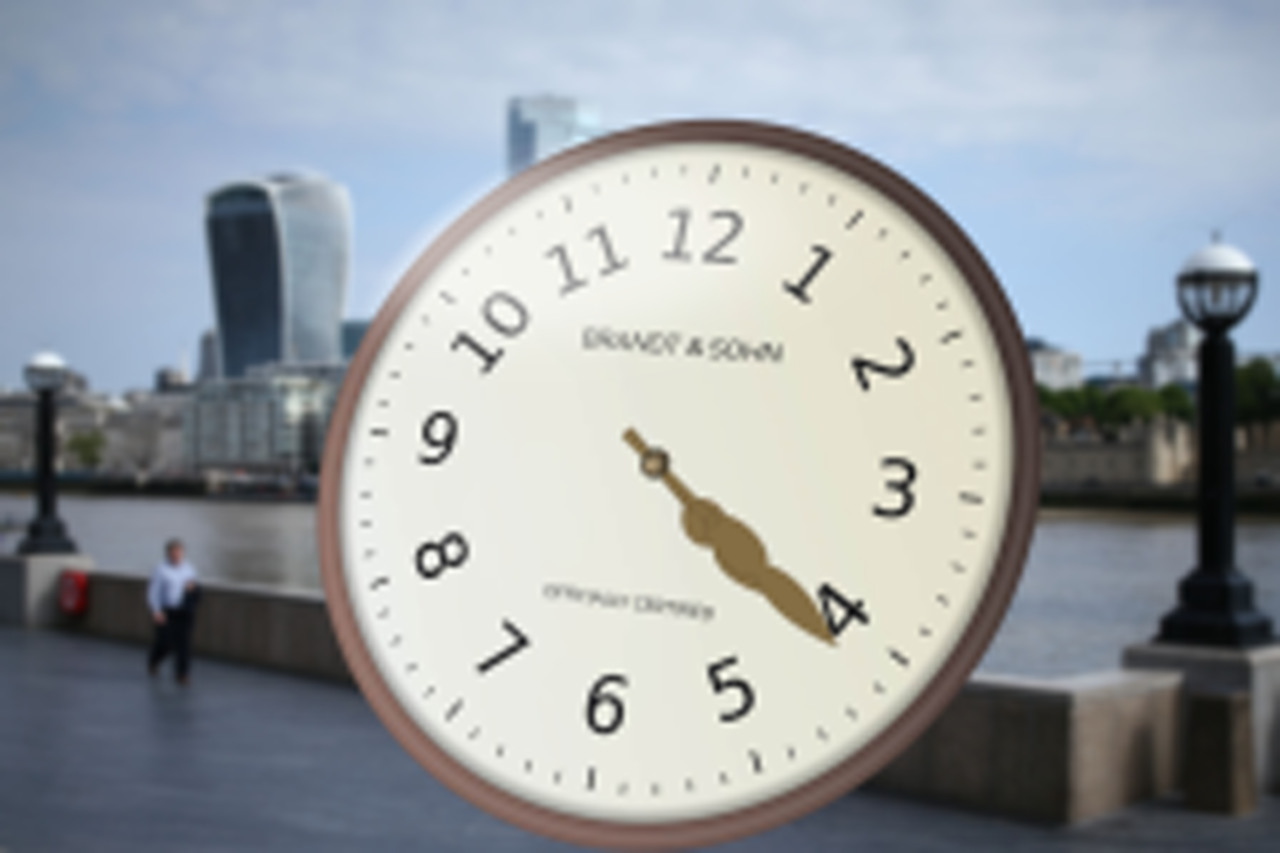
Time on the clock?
4:21
